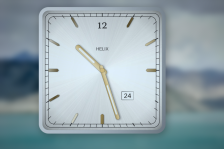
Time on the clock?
10:27
